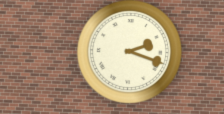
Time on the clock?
2:18
